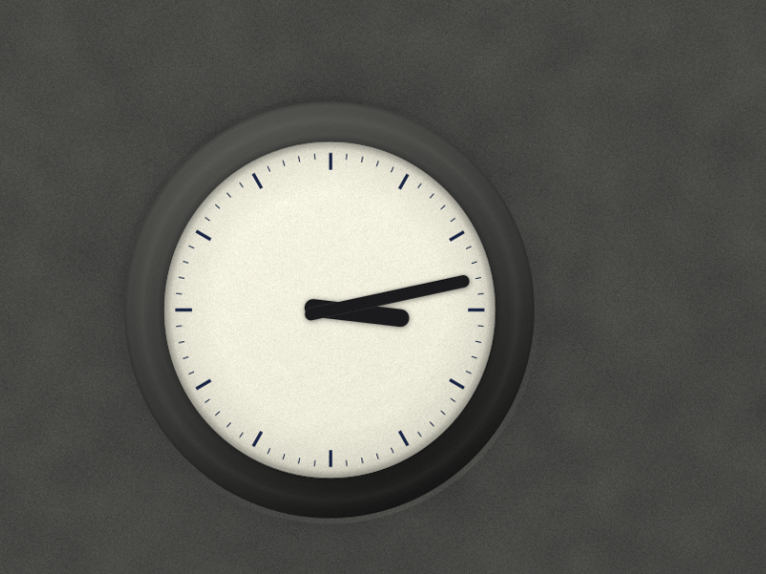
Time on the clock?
3:13
